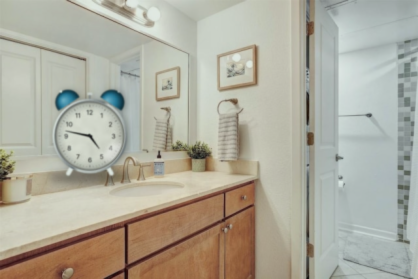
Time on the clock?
4:47
